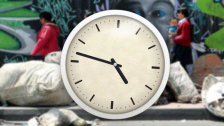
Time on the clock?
4:47
